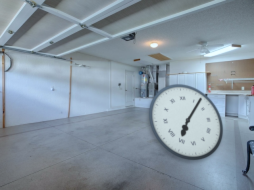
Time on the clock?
7:07
